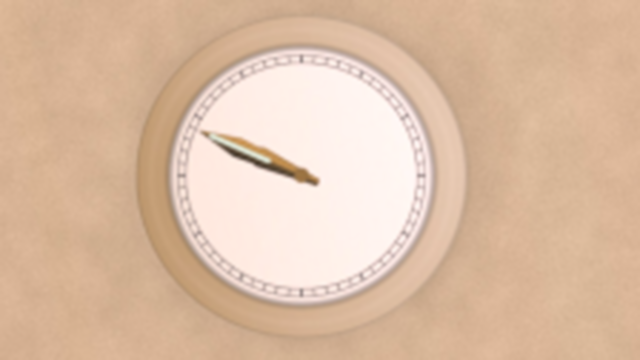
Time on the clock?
9:49
